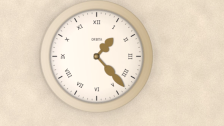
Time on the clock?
1:23
